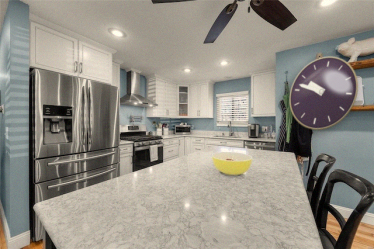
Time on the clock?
9:47
